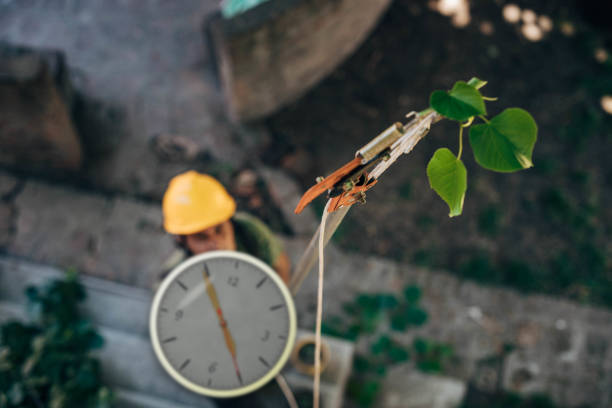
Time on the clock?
4:54:25
